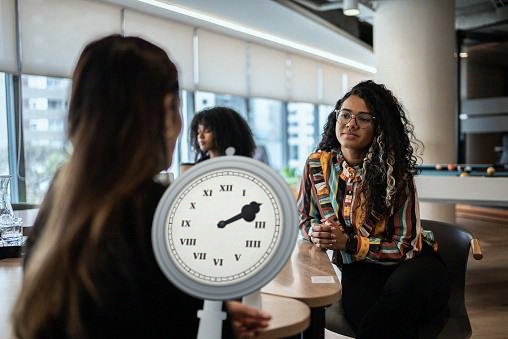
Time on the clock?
2:10
